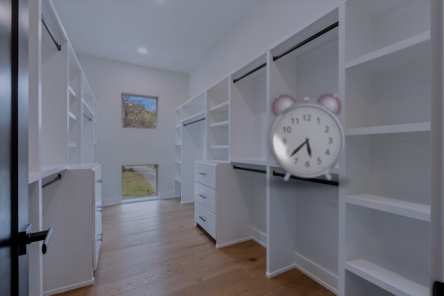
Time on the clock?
5:38
